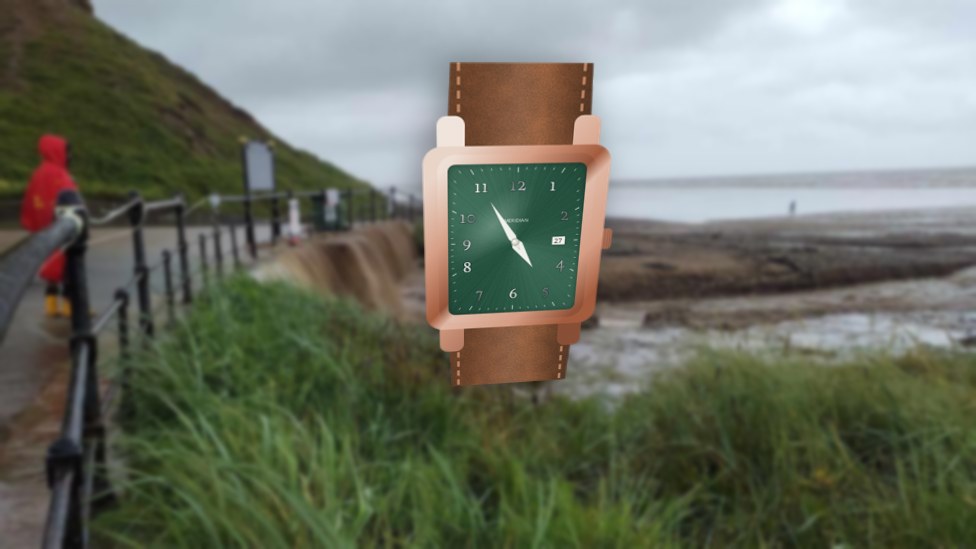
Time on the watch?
4:55
